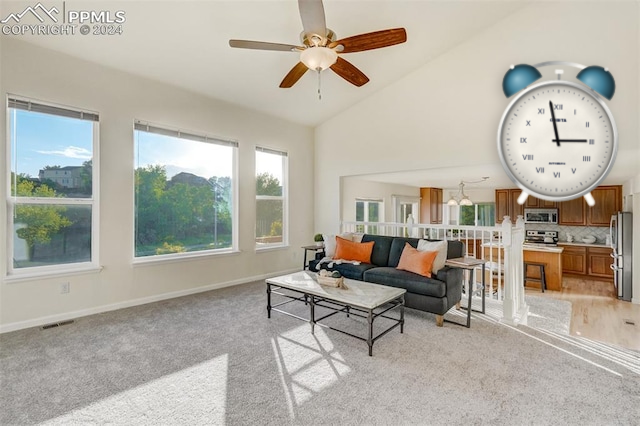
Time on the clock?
2:58
